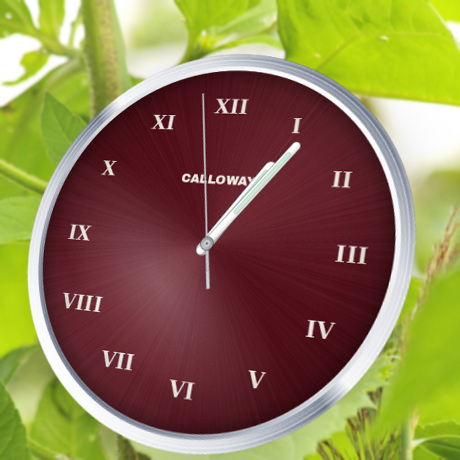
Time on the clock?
1:05:58
